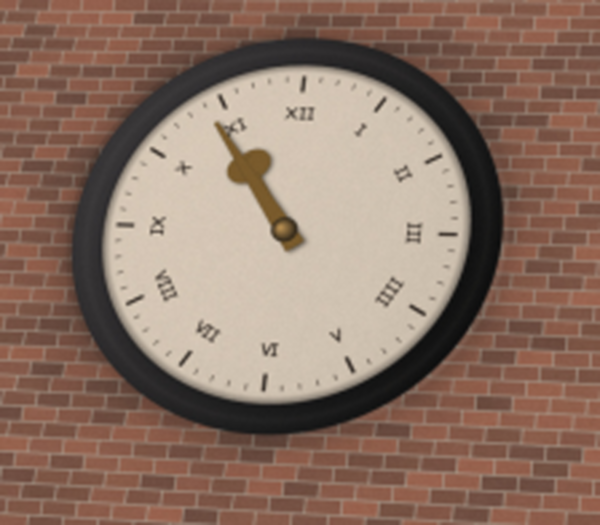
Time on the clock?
10:54
